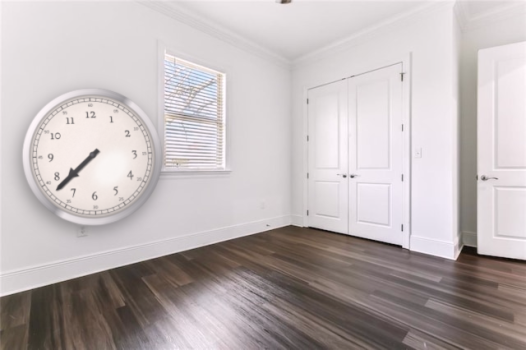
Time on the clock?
7:38
